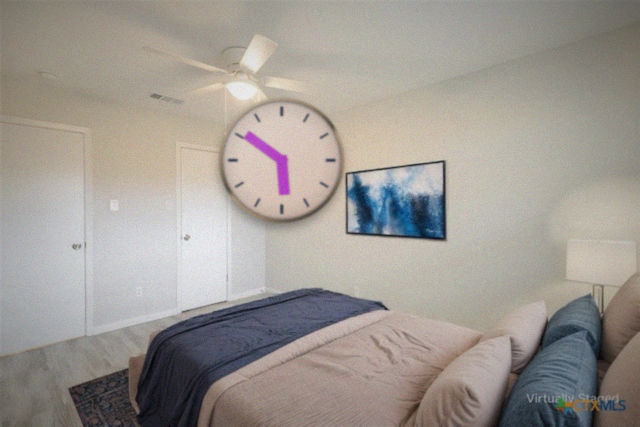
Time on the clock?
5:51
